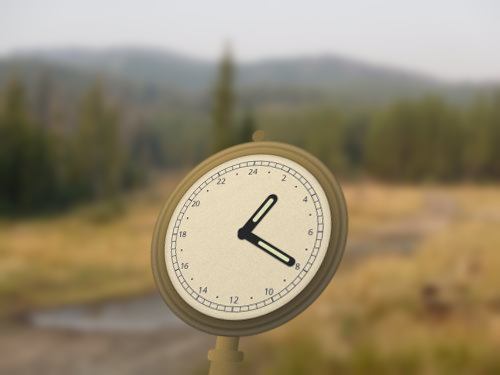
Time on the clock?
2:20
